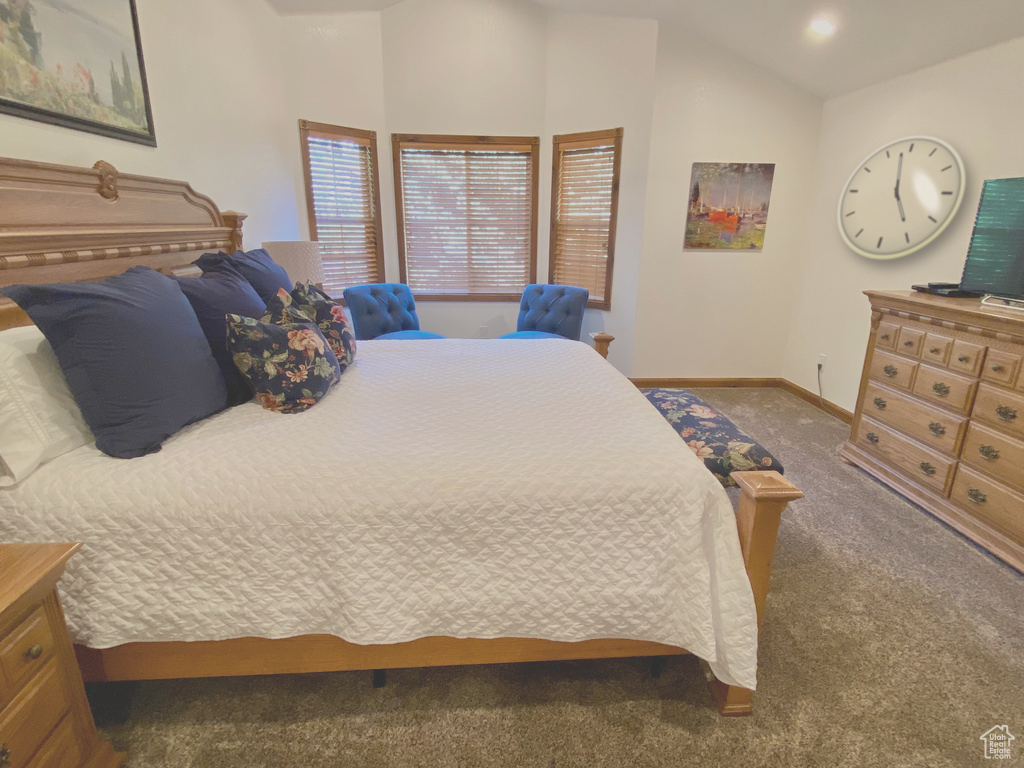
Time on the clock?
4:58
